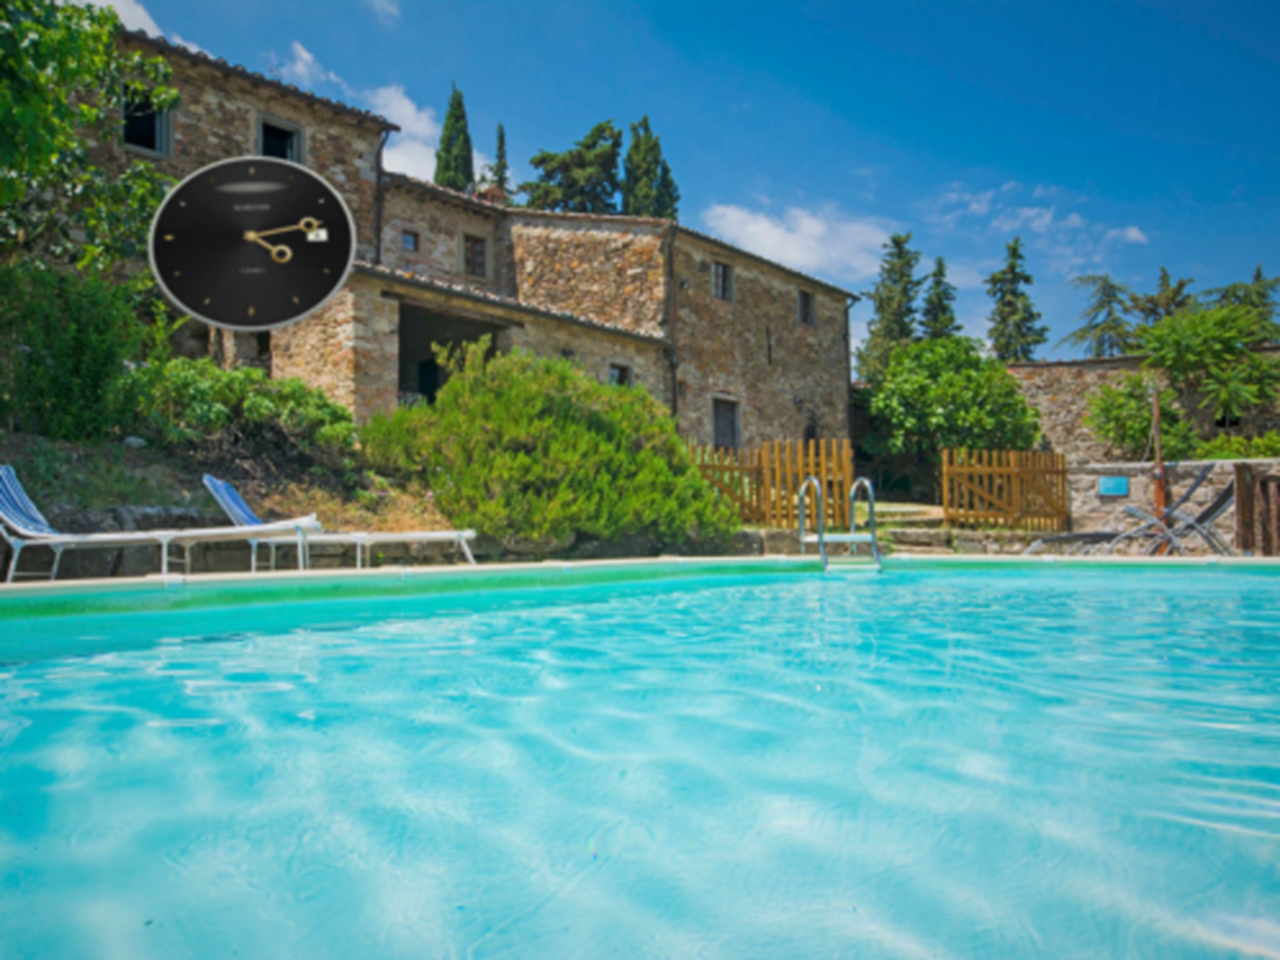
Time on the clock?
4:13
